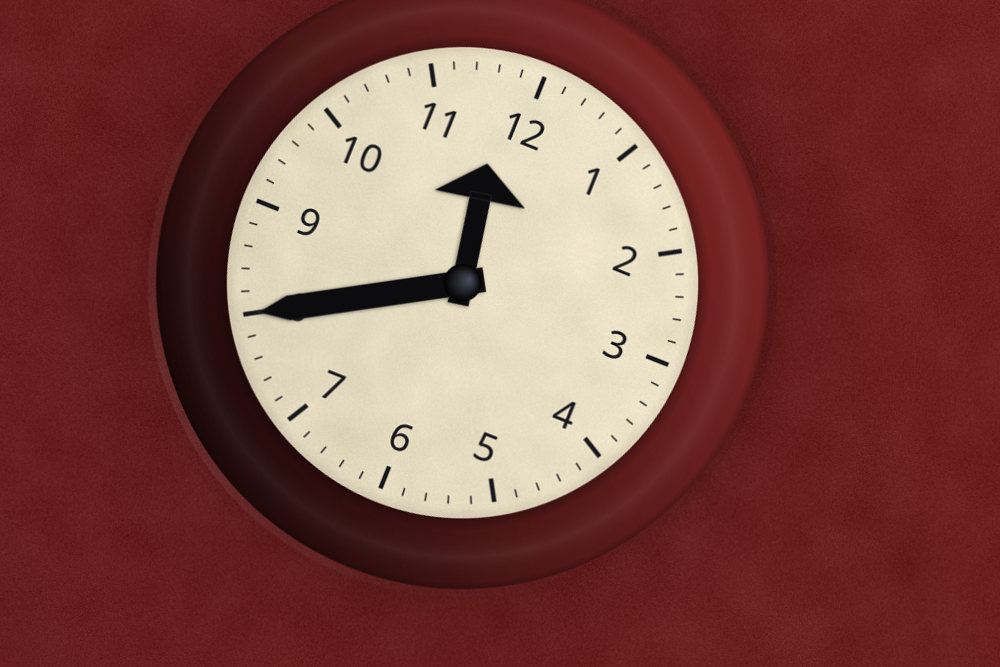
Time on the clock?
11:40
